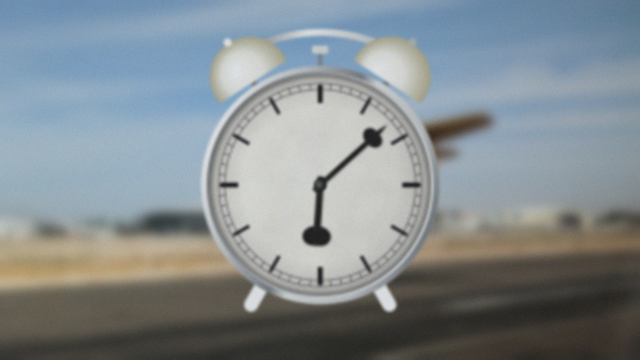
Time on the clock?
6:08
